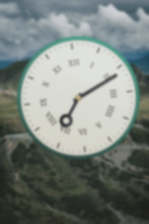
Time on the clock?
7:11
